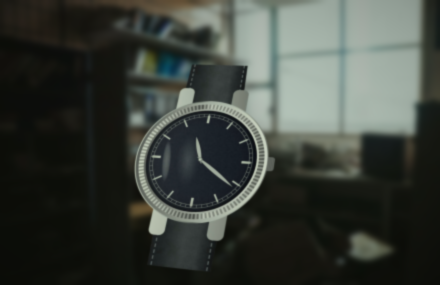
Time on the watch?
11:21
